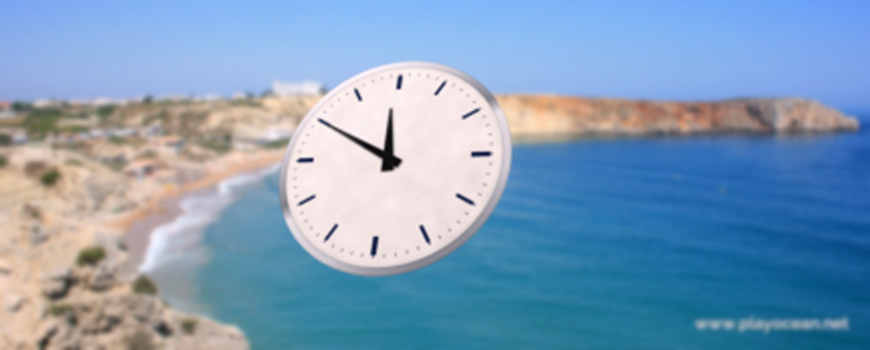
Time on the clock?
11:50
